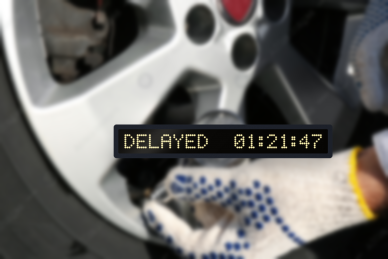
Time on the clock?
1:21:47
